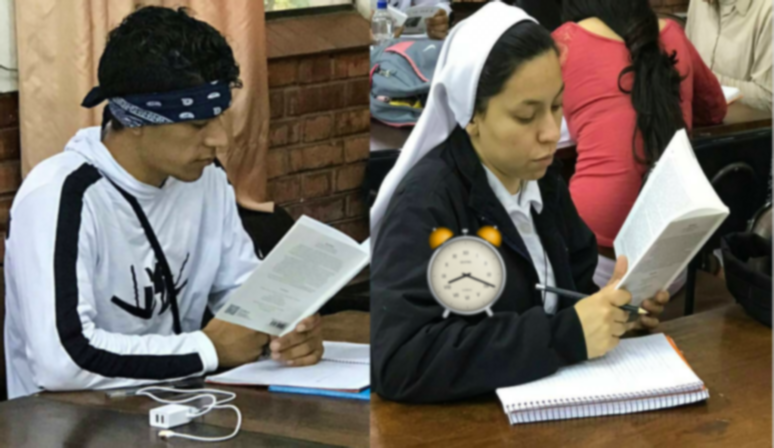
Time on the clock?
8:19
